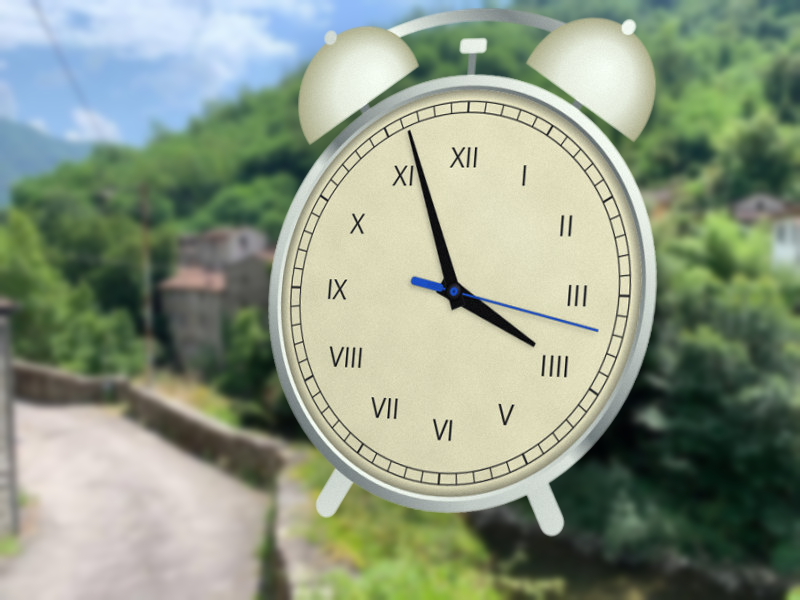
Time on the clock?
3:56:17
